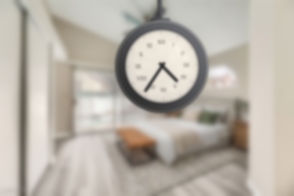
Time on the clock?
4:36
